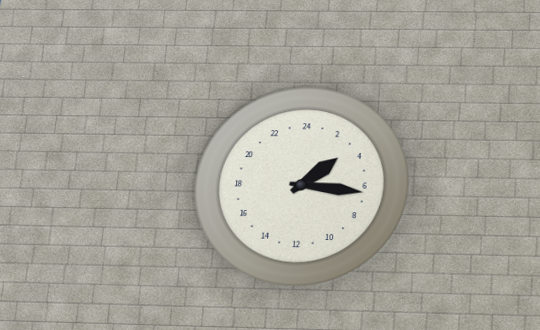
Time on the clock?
3:16
